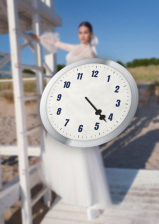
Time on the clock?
4:22
